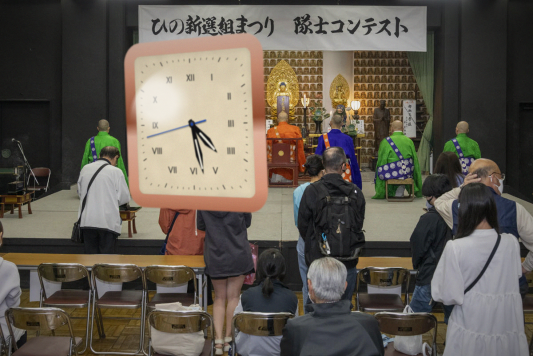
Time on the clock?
4:27:43
